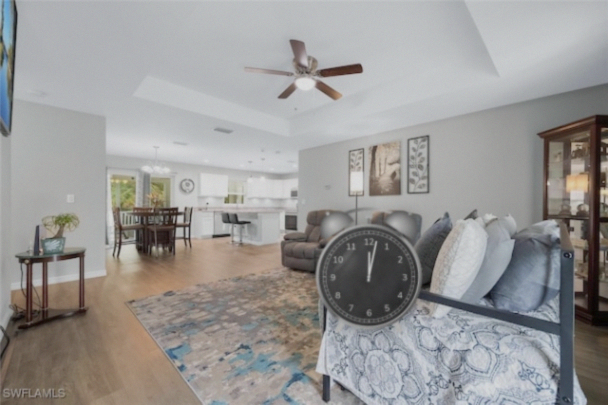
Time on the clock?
12:02
